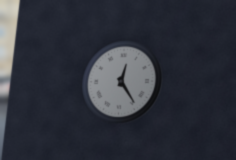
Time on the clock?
12:24
